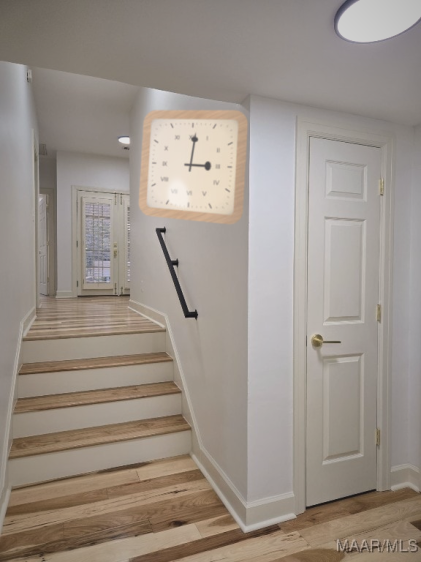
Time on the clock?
3:01
